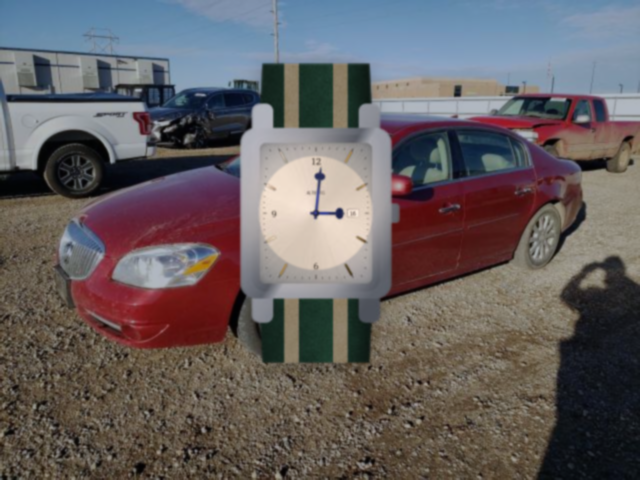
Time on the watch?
3:01
